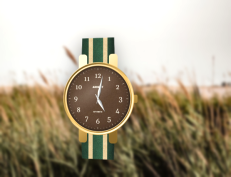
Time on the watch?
5:02
